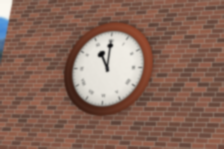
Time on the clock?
11:00
